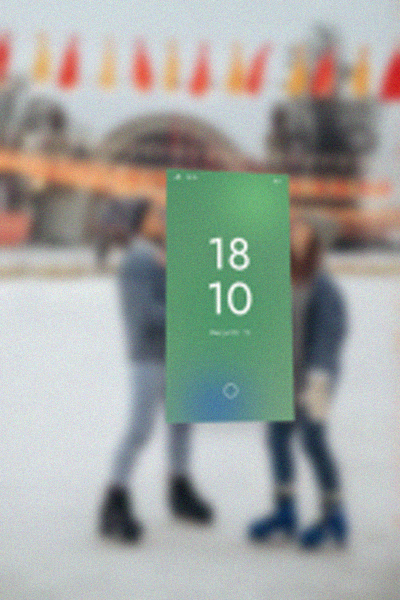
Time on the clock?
18:10
